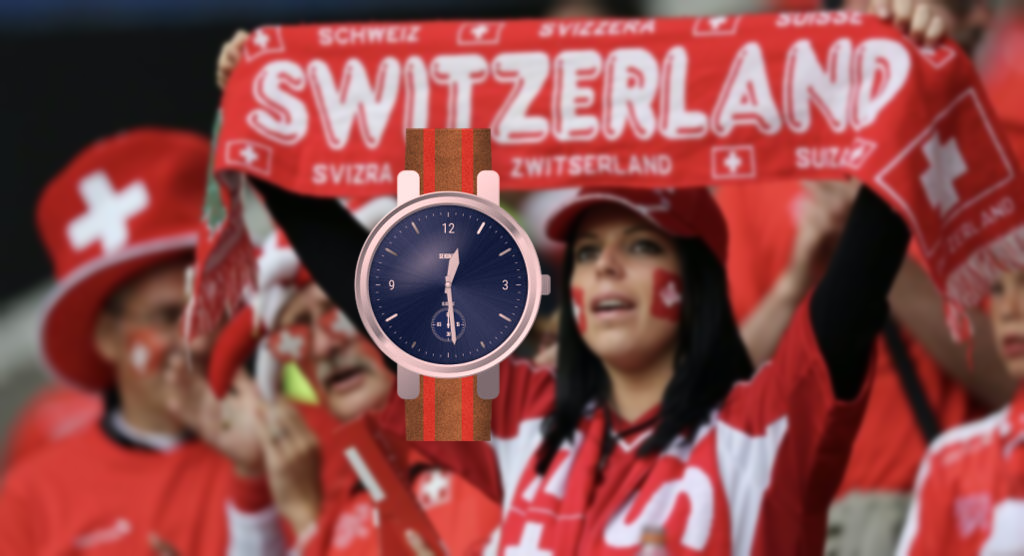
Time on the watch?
12:29
